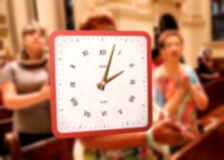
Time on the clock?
2:03
